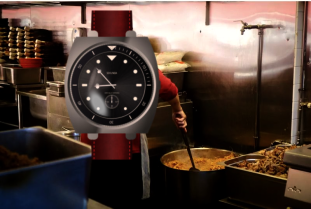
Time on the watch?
8:53
